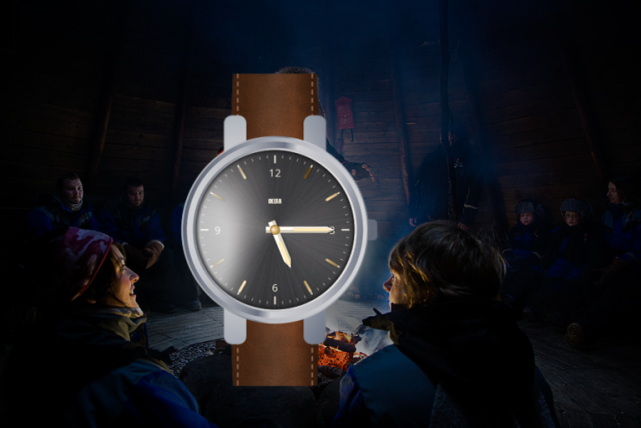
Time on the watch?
5:15
